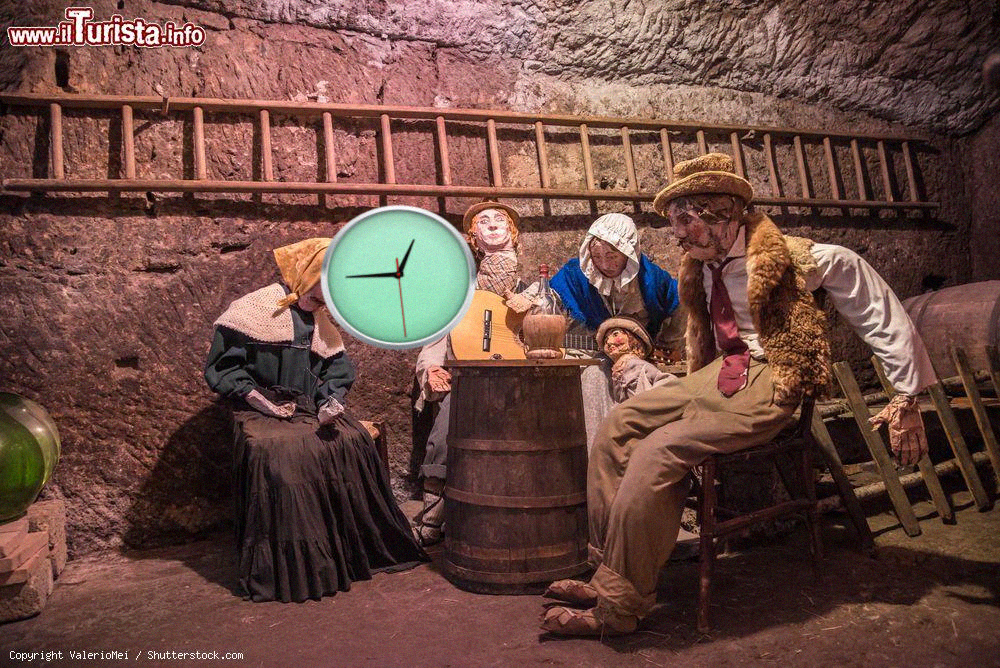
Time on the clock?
12:44:29
